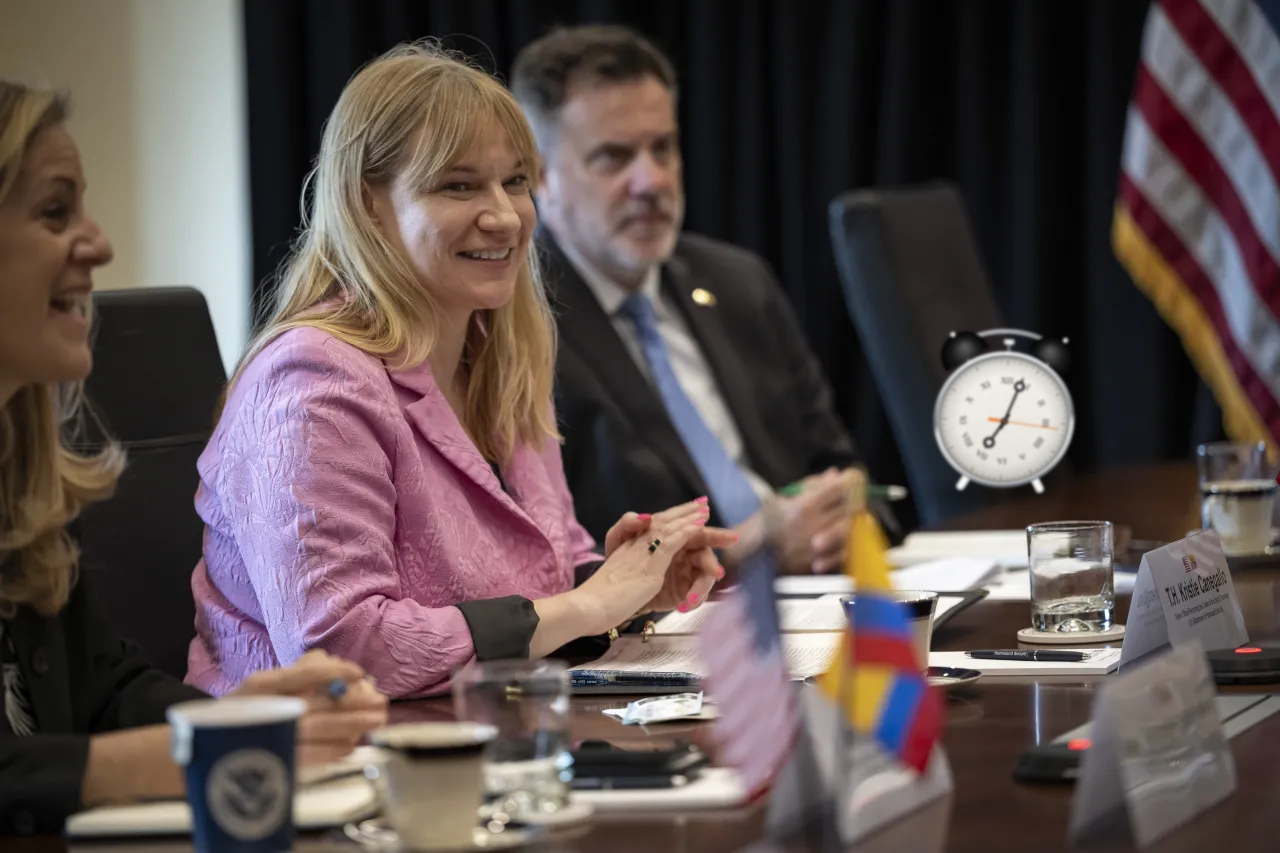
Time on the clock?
7:03:16
